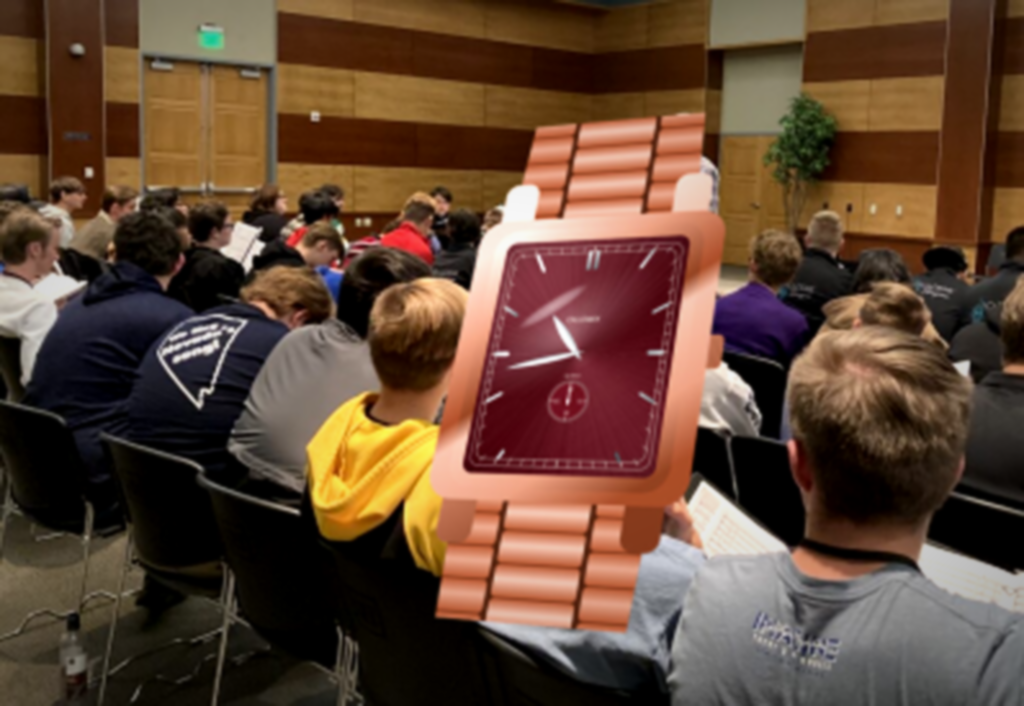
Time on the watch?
10:43
